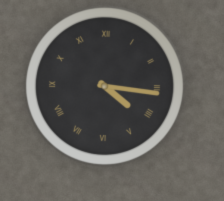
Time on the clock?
4:16
